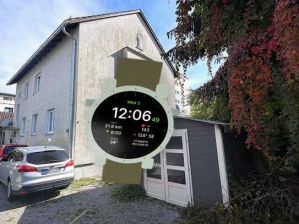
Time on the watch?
12:06
